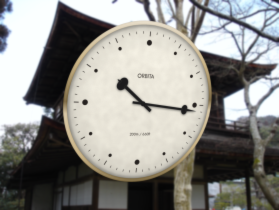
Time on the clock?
10:16
